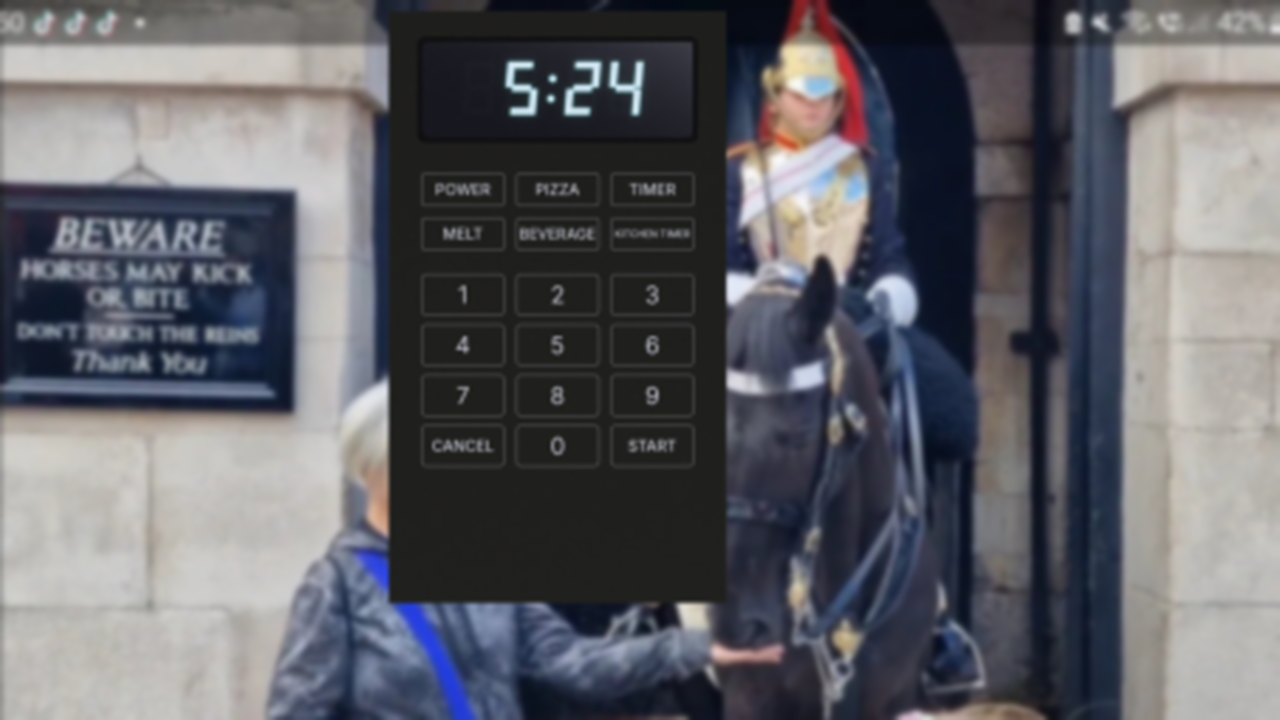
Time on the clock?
5:24
